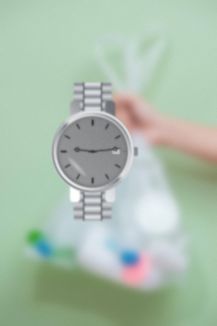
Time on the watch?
9:14
